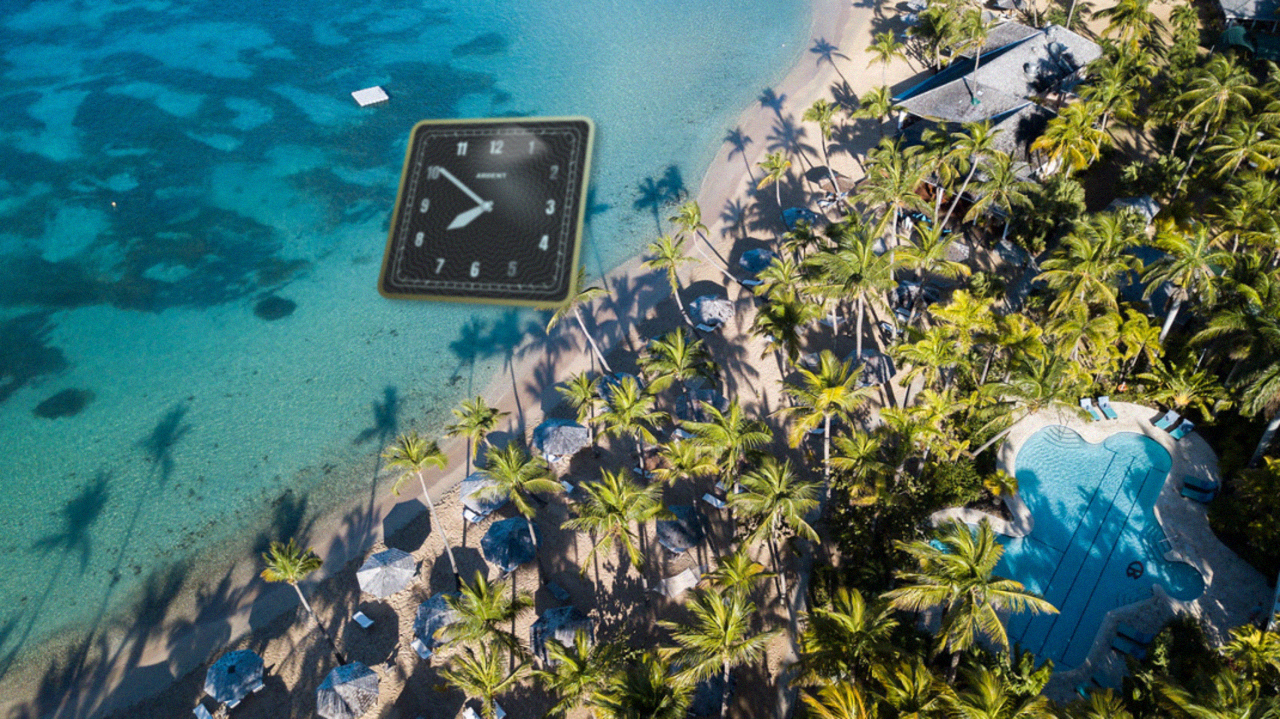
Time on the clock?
7:51
